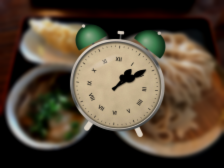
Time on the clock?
1:09
